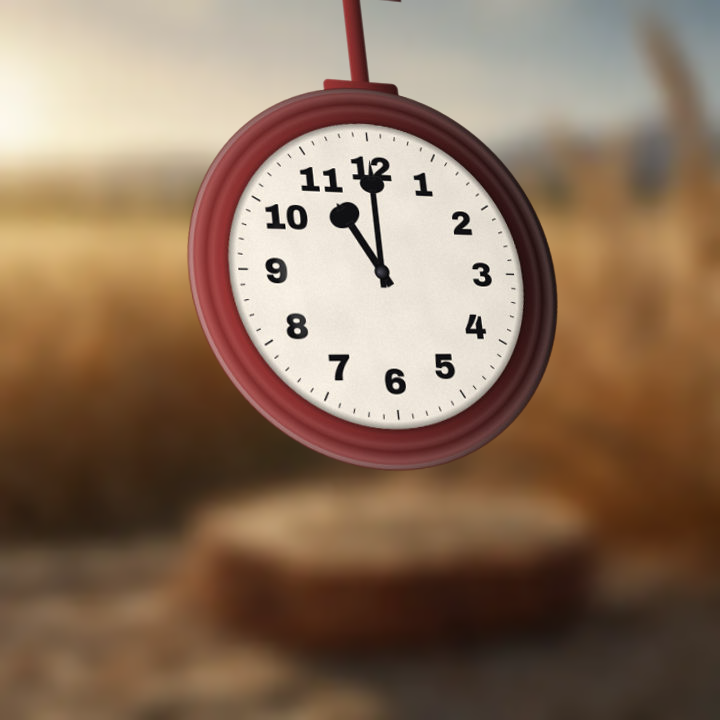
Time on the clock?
11:00
